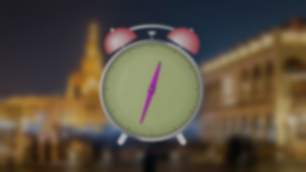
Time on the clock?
12:33
